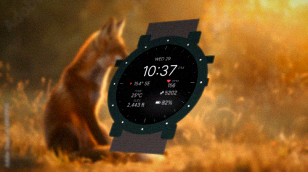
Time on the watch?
10:37
